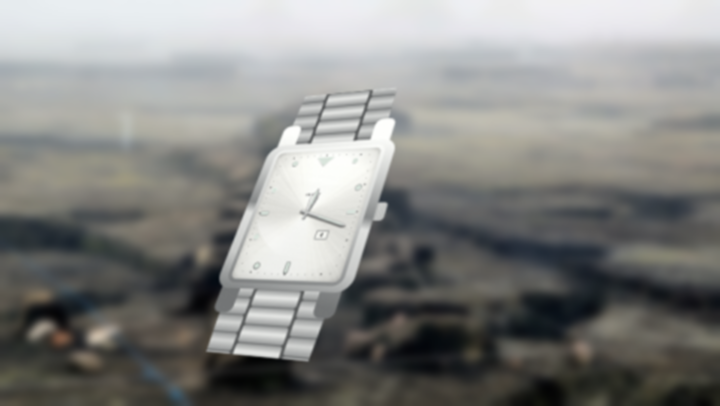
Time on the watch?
12:18
